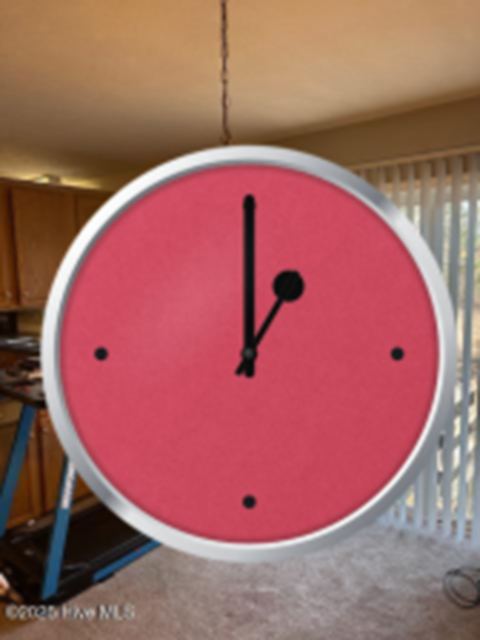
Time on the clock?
1:00
